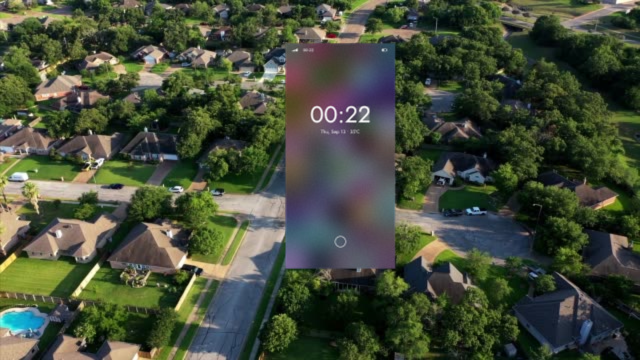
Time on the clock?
0:22
